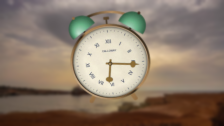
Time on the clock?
6:16
